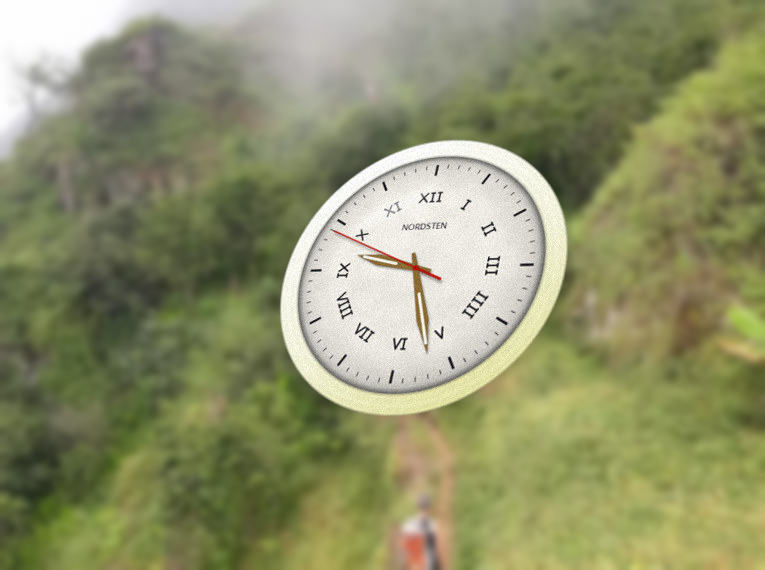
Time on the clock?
9:26:49
